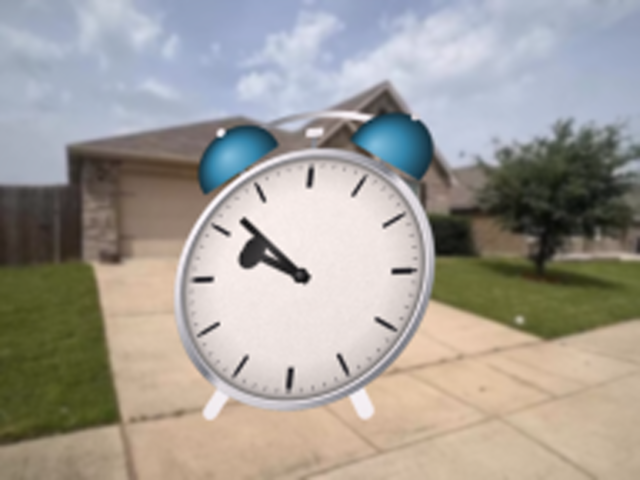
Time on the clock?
9:52
